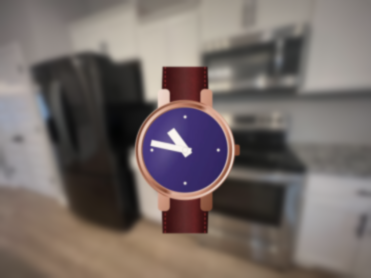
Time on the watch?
10:47
